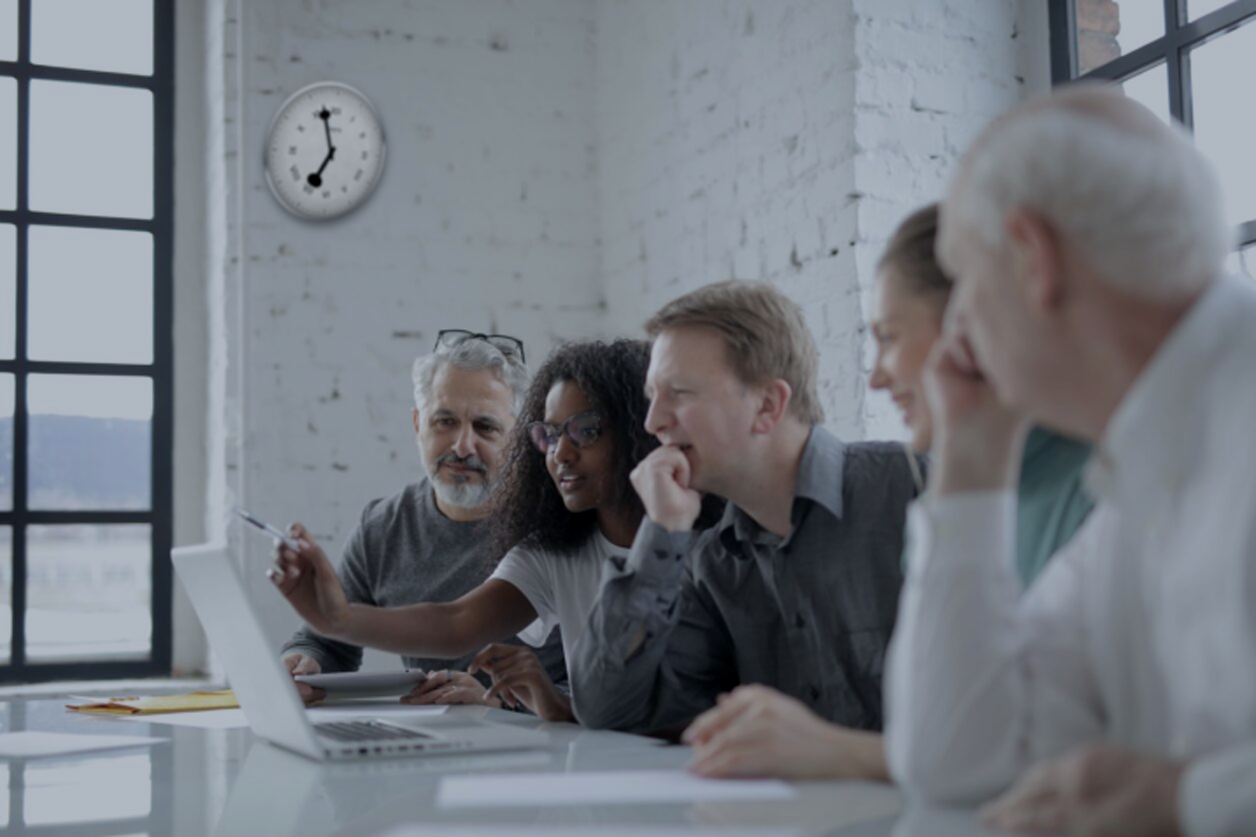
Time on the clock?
6:57
